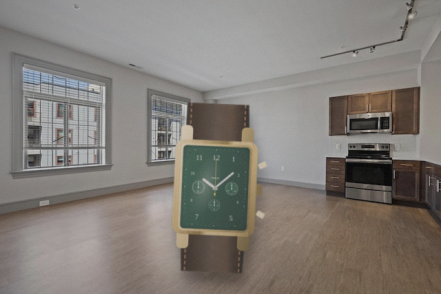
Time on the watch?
10:08
